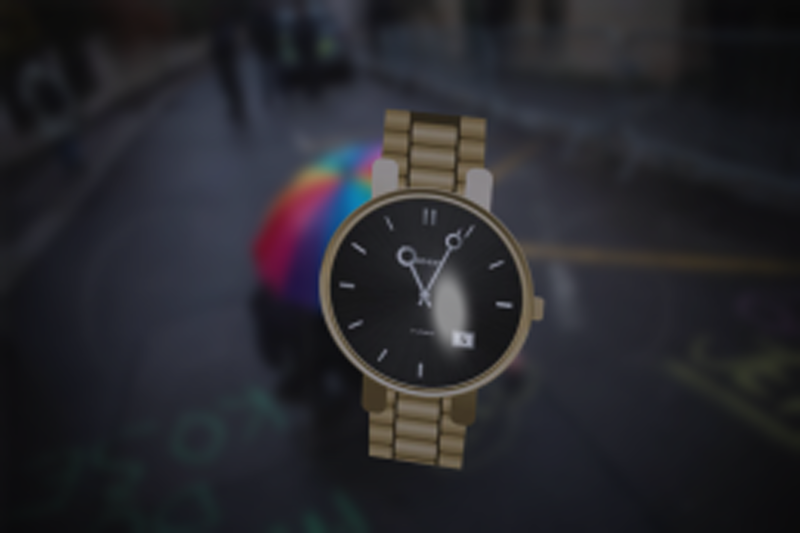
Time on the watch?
11:04
